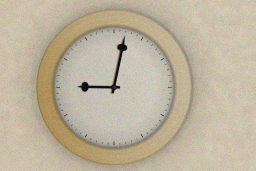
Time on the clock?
9:02
